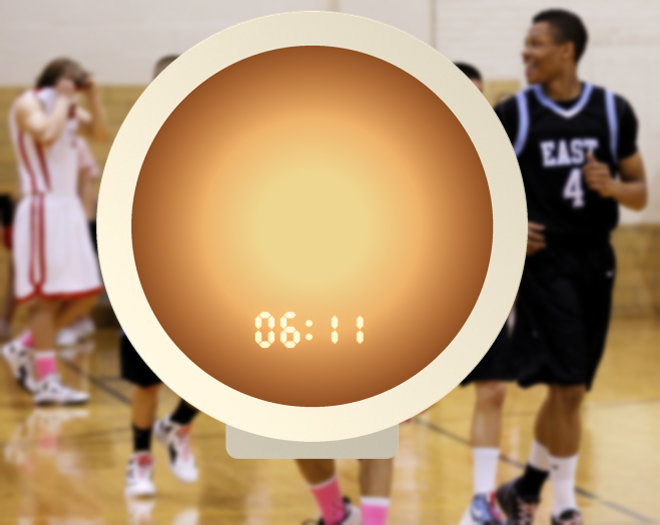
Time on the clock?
6:11
